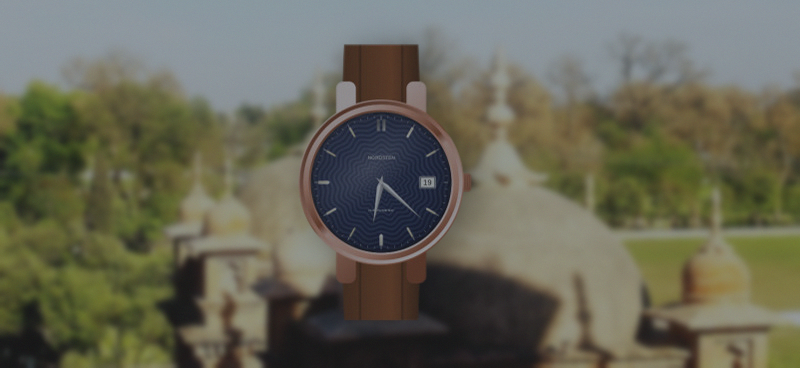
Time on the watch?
6:22
